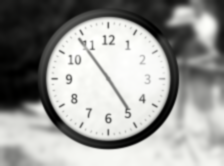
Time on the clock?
4:54
